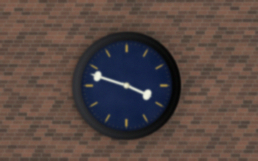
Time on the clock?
3:48
